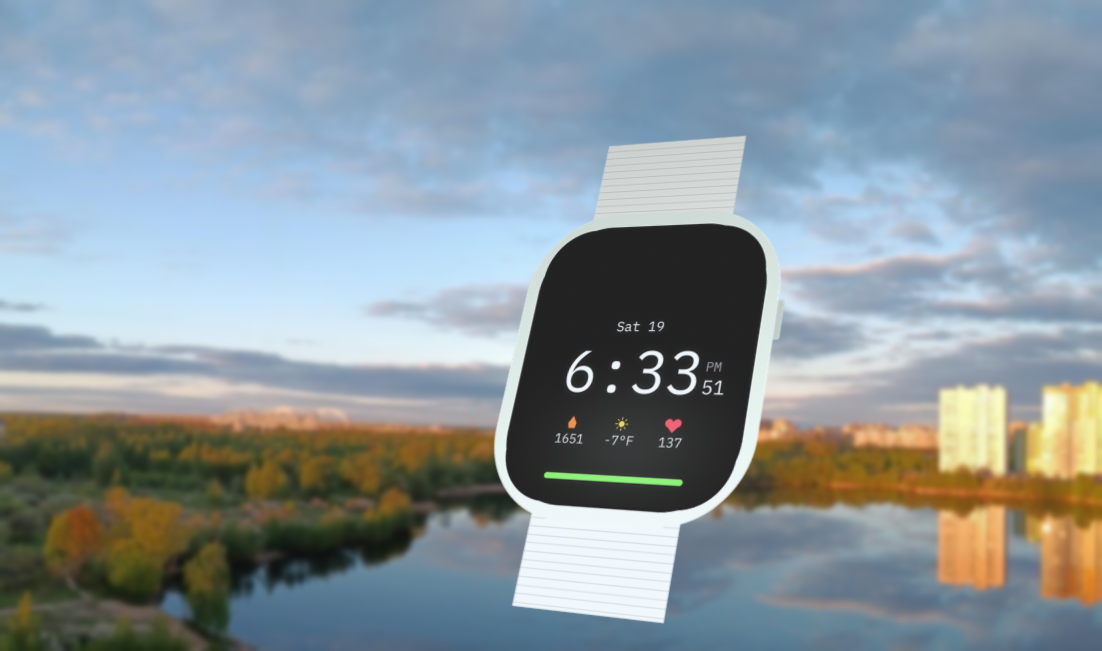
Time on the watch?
6:33:51
